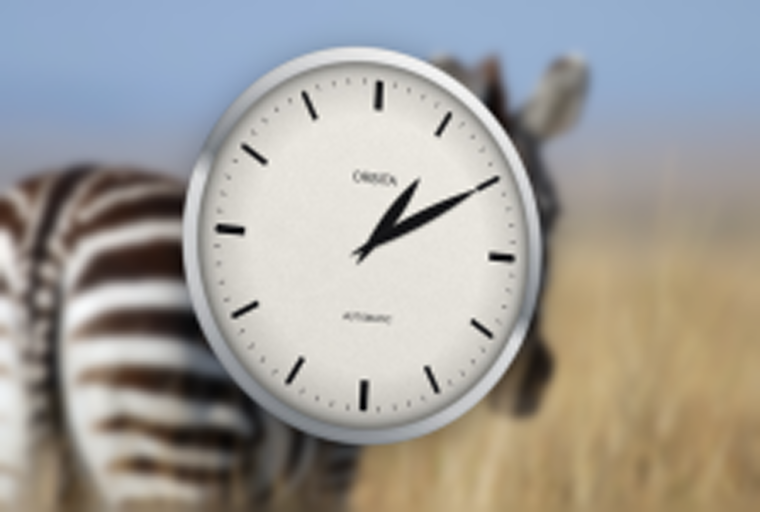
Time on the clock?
1:10
